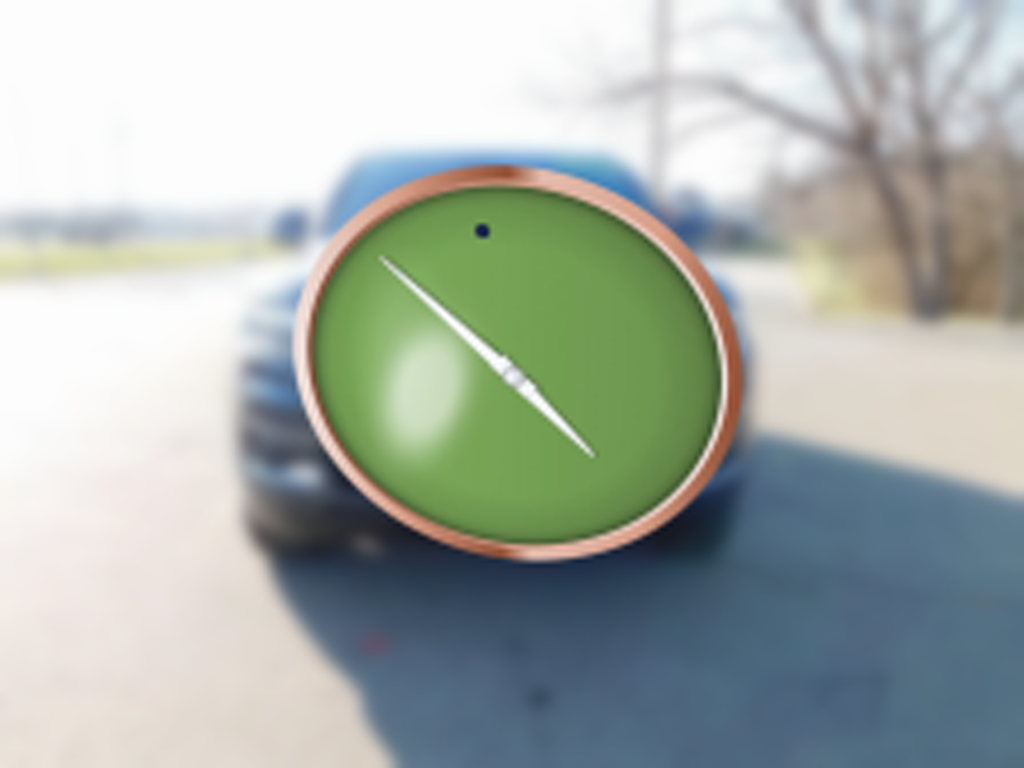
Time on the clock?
4:54
